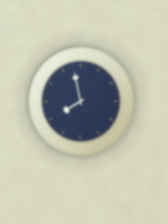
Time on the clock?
7:58
